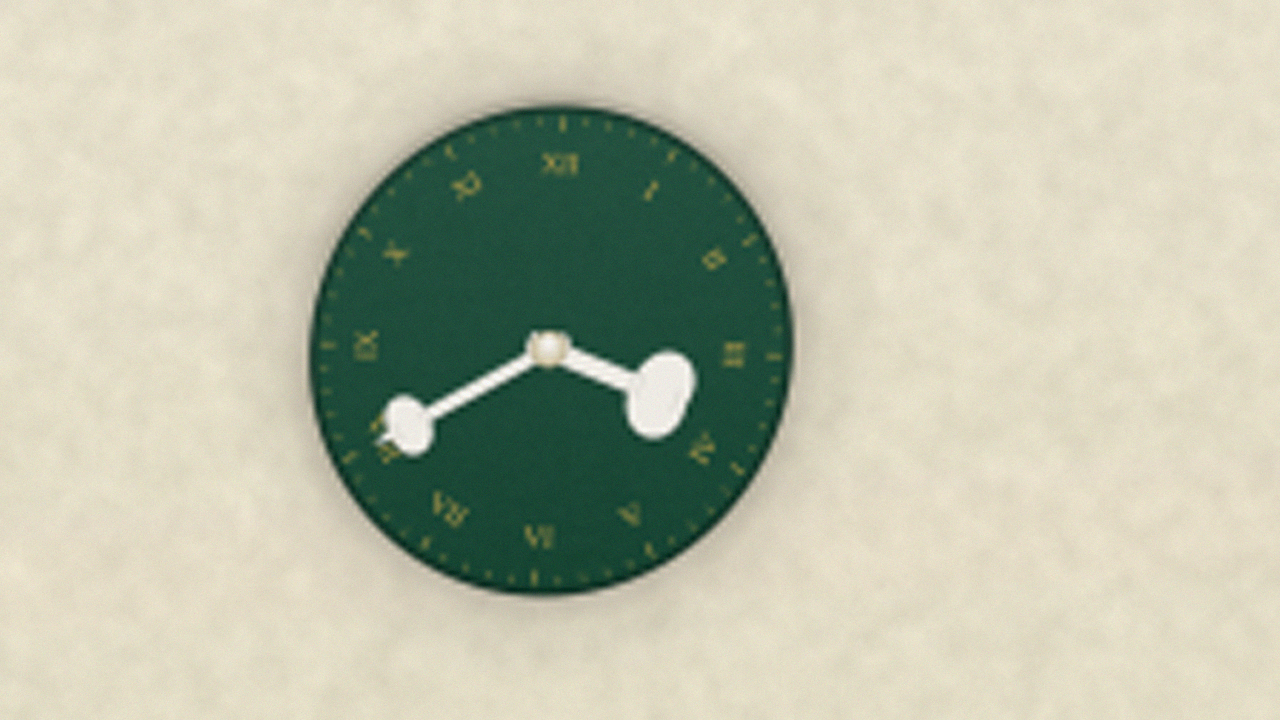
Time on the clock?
3:40
